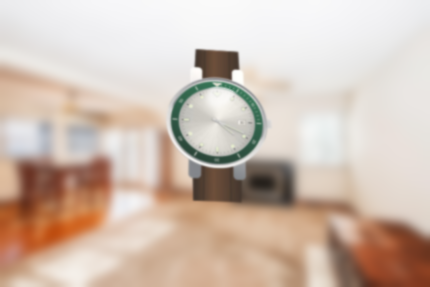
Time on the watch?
4:19
